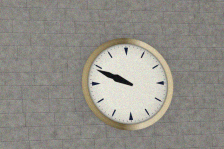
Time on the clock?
9:49
